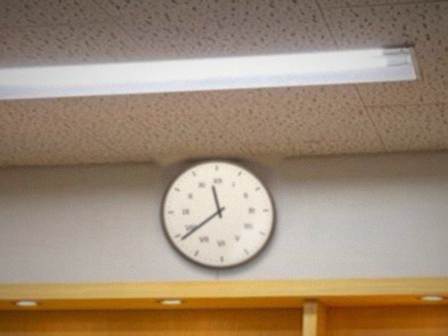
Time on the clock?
11:39
